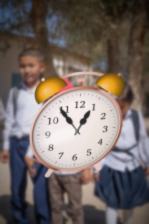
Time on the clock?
12:54
